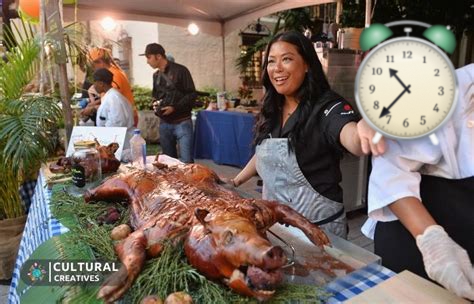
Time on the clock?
10:37
